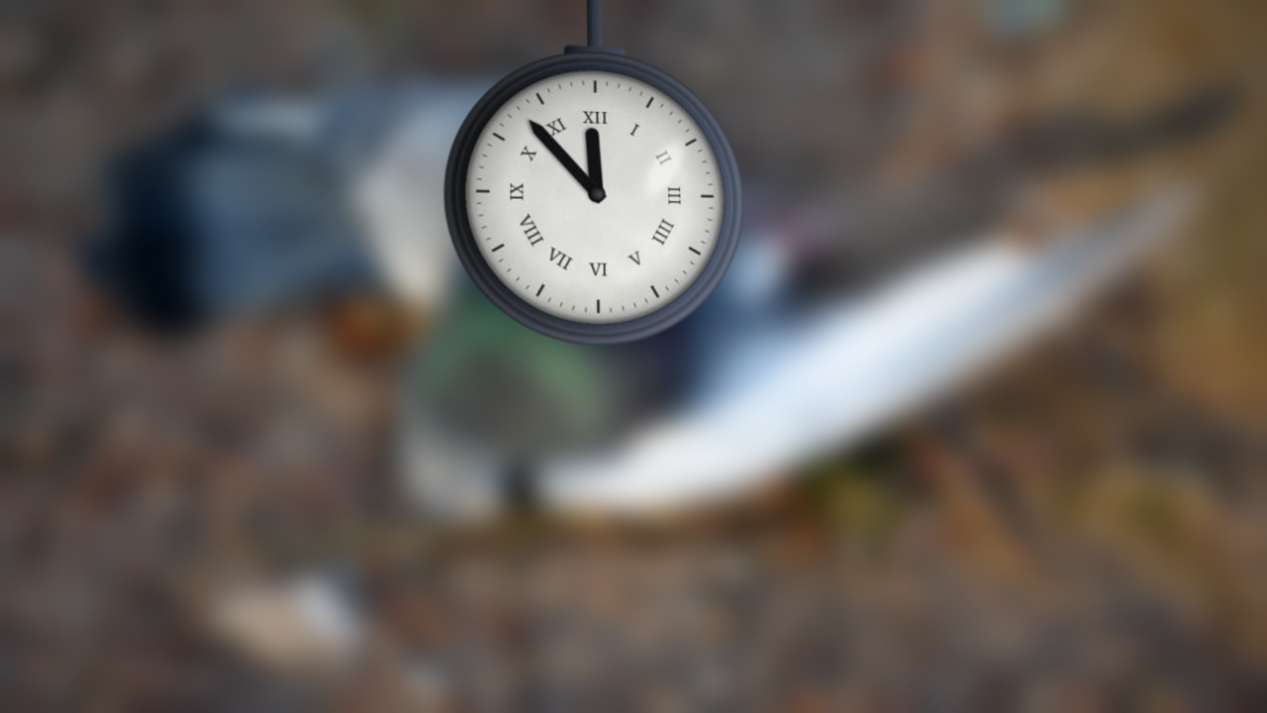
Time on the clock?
11:53
